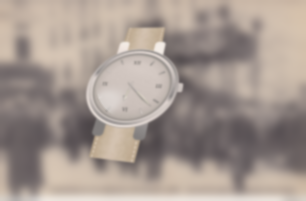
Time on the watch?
6:22
